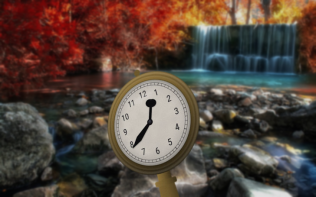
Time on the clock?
12:39
